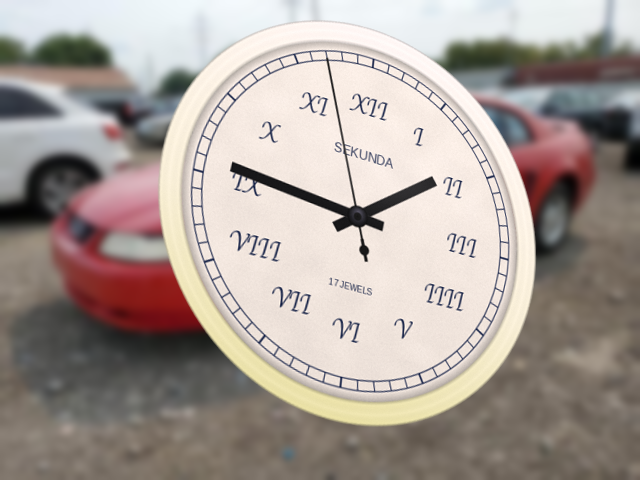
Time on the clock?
1:45:57
